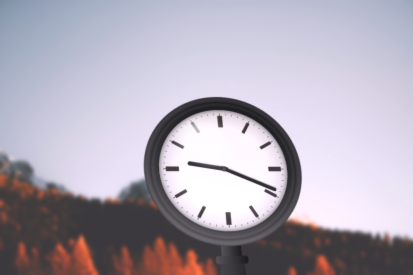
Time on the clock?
9:19
